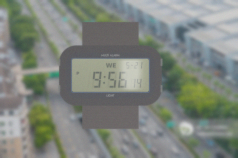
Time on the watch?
9:56:14
